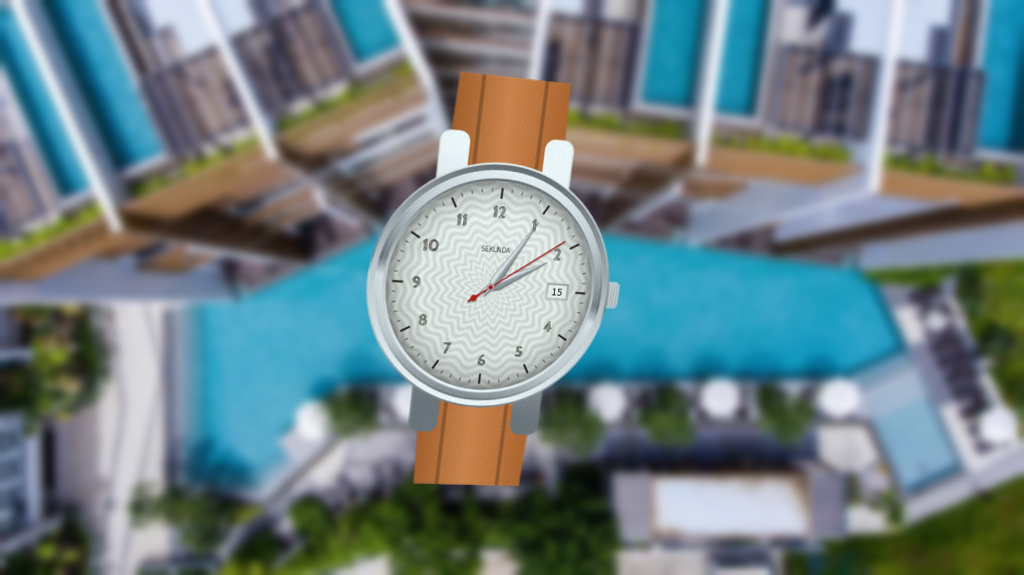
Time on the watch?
2:05:09
